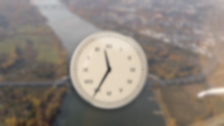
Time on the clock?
11:35
